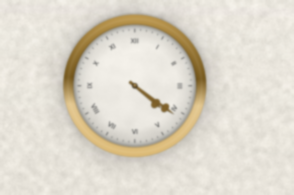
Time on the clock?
4:21
